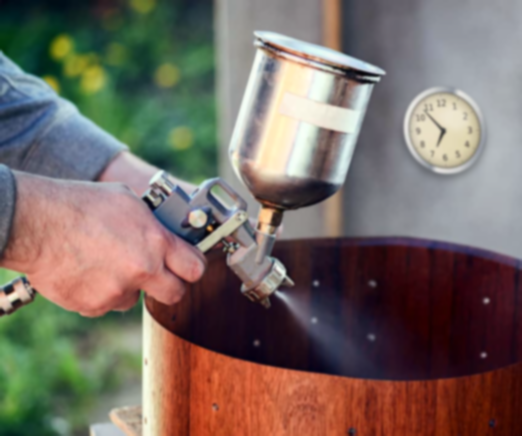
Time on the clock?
6:53
